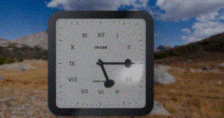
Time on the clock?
5:15
